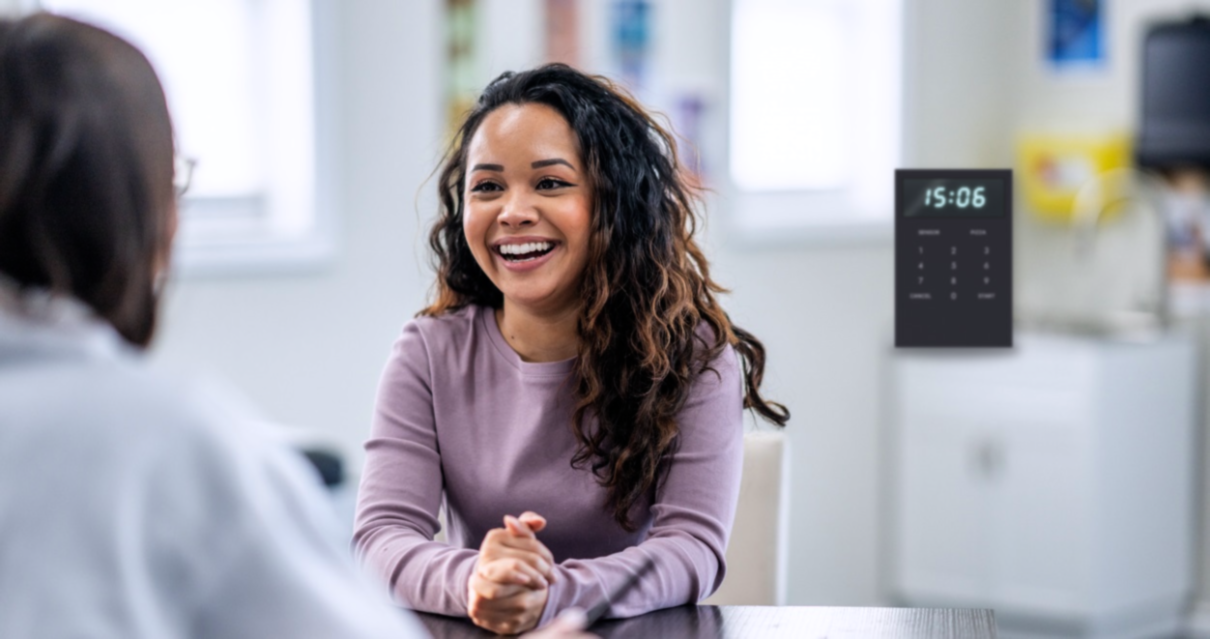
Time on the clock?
15:06
